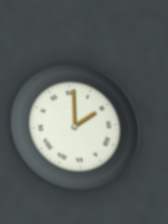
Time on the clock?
2:01
